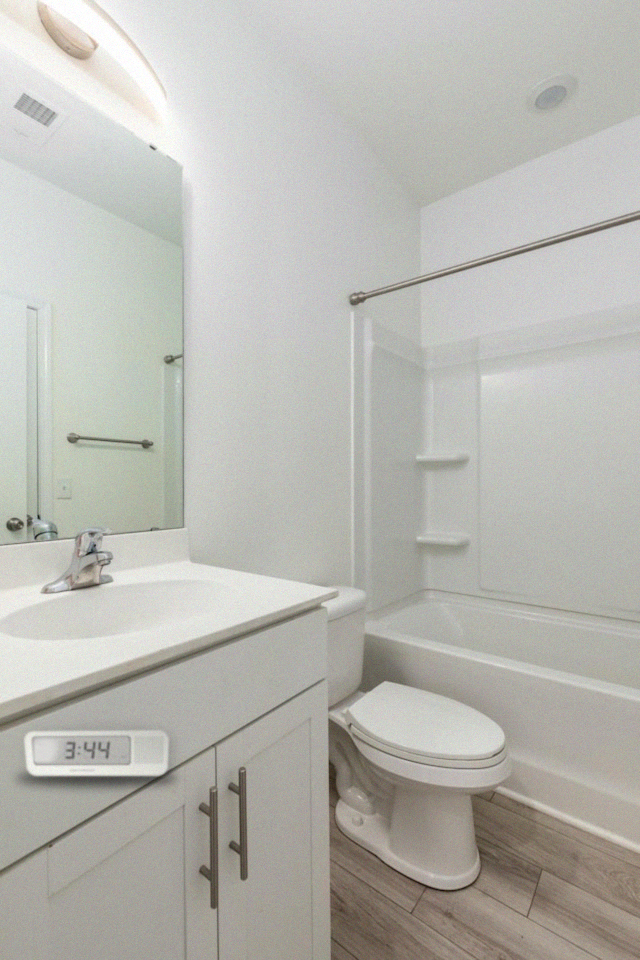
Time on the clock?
3:44
